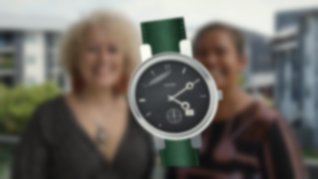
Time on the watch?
4:10
